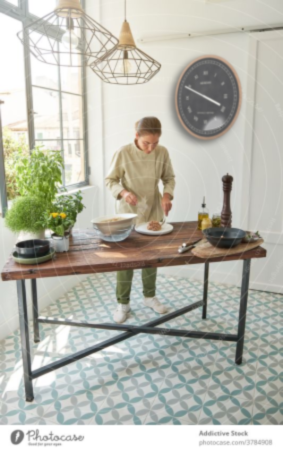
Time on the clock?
3:49
